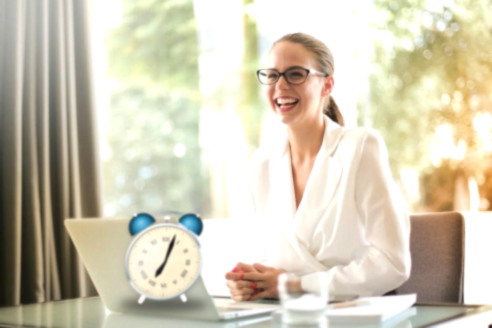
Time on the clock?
7:03
